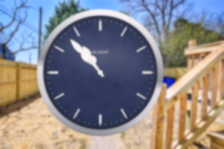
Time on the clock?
10:53
